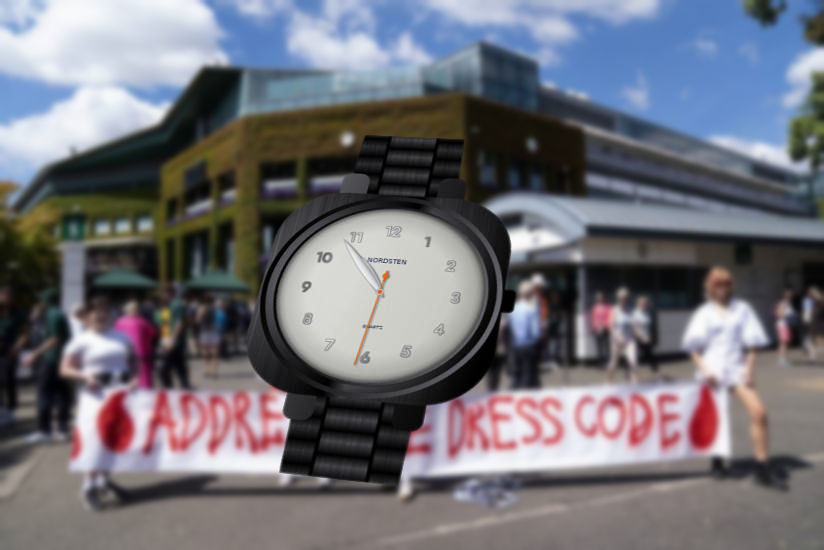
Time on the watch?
10:53:31
